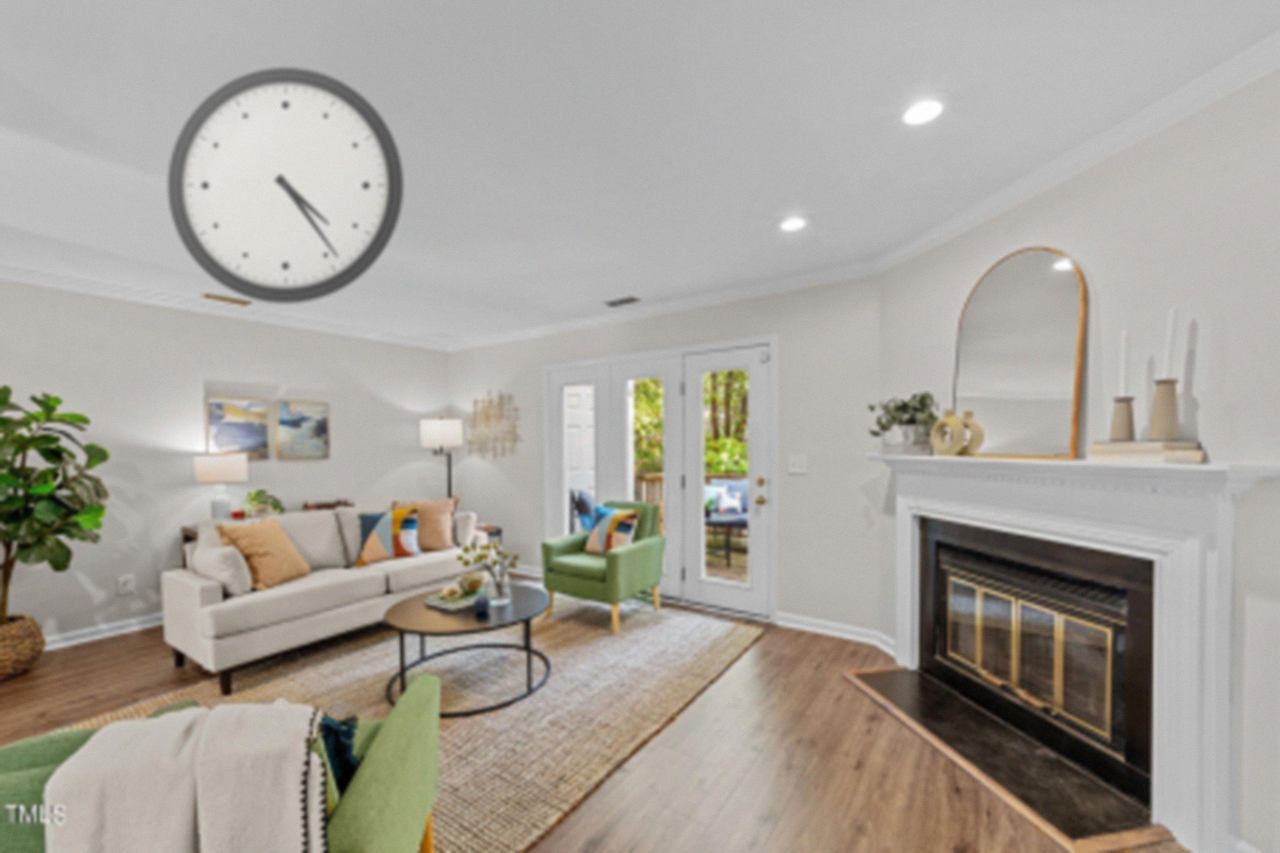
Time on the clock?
4:24
